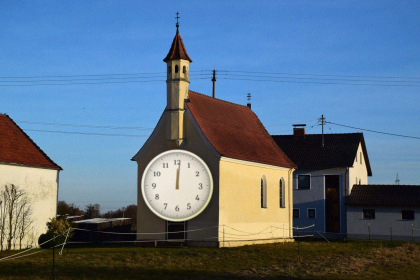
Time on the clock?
12:01
